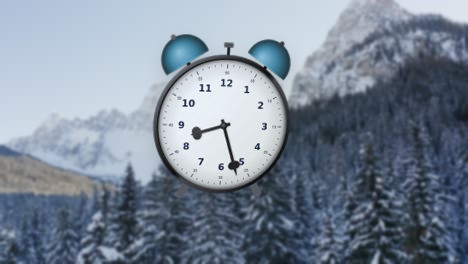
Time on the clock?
8:27
